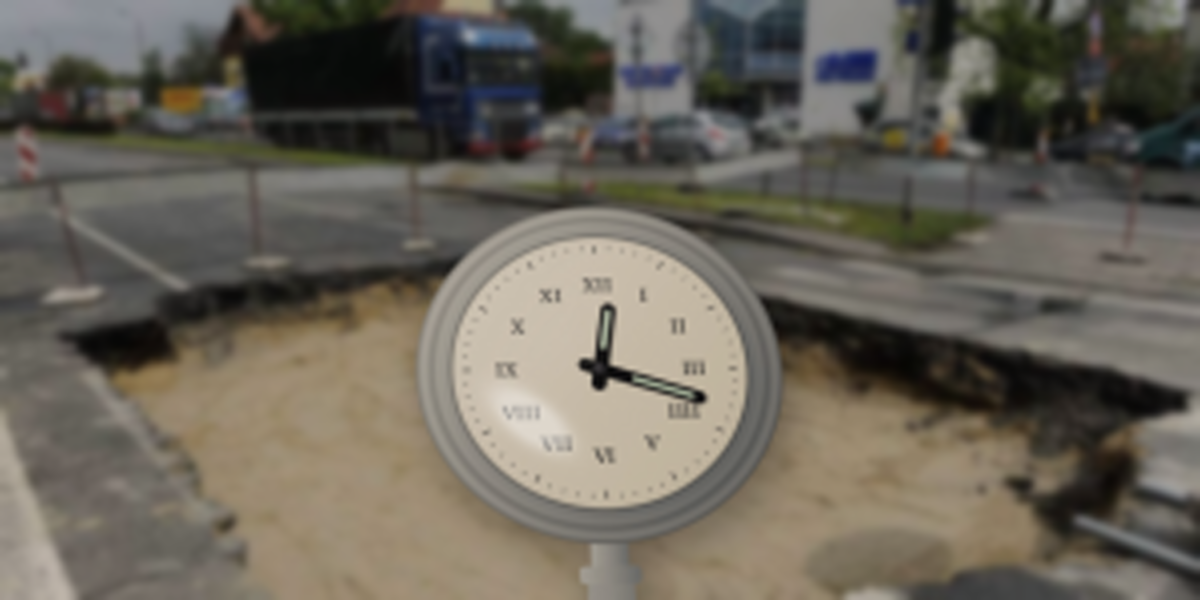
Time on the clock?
12:18
